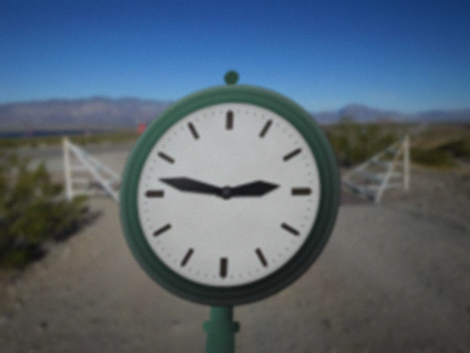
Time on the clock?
2:47
